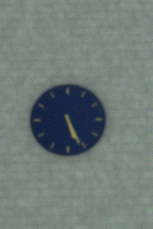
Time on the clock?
5:26
